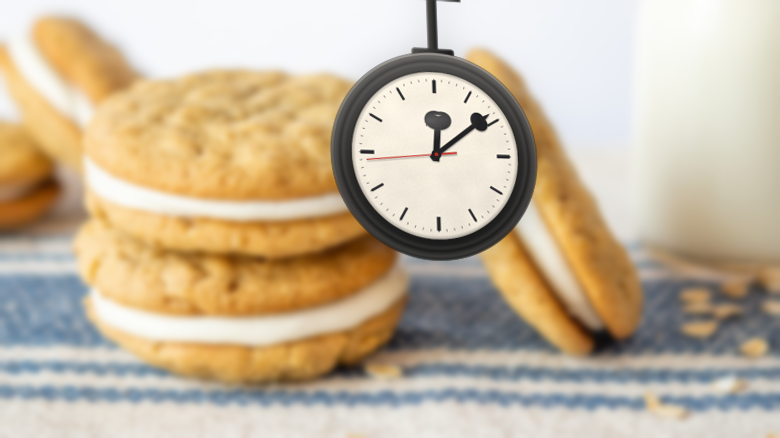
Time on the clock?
12:08:44
